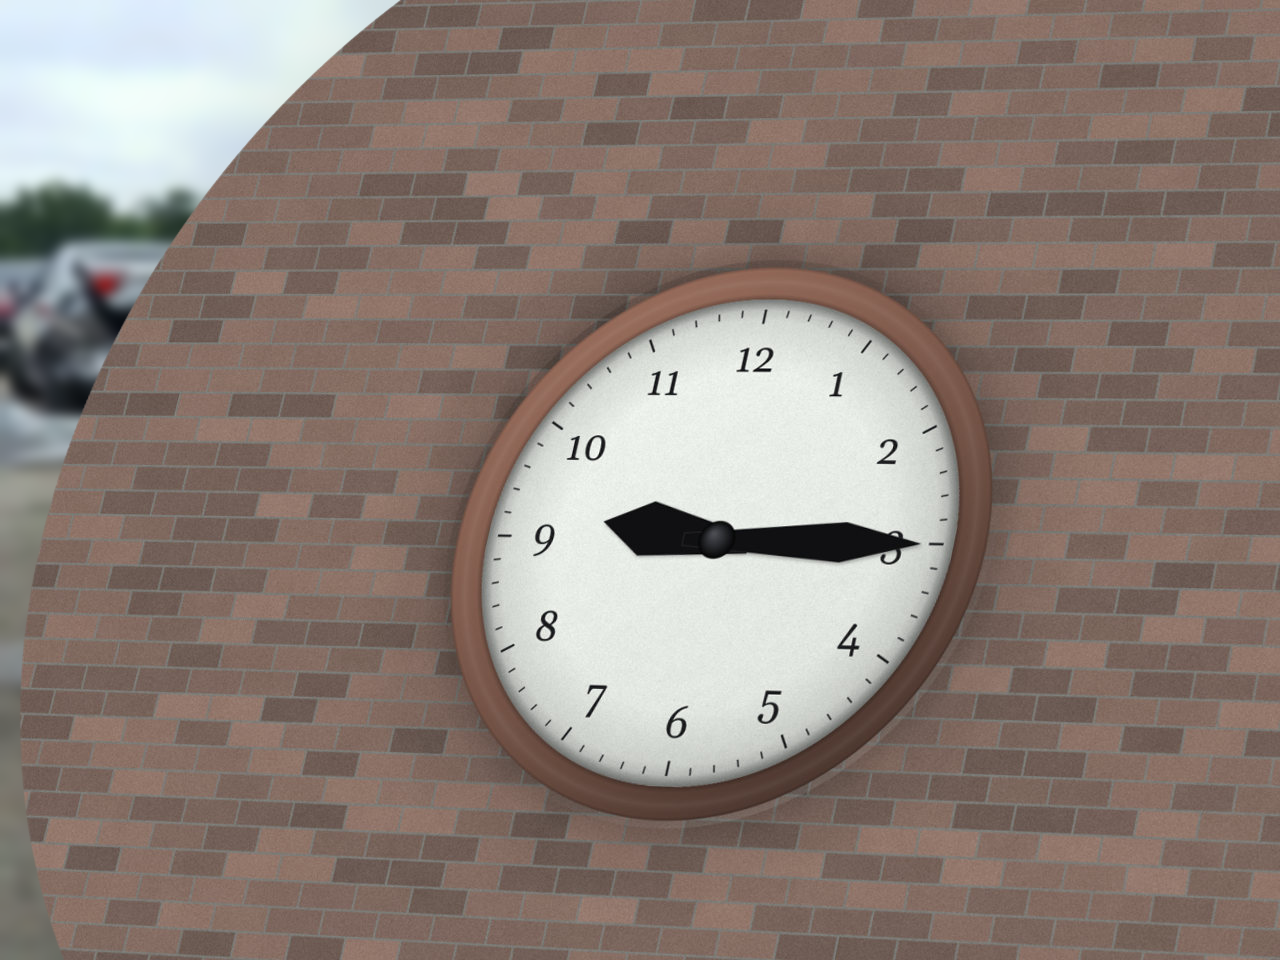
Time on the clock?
9:15
